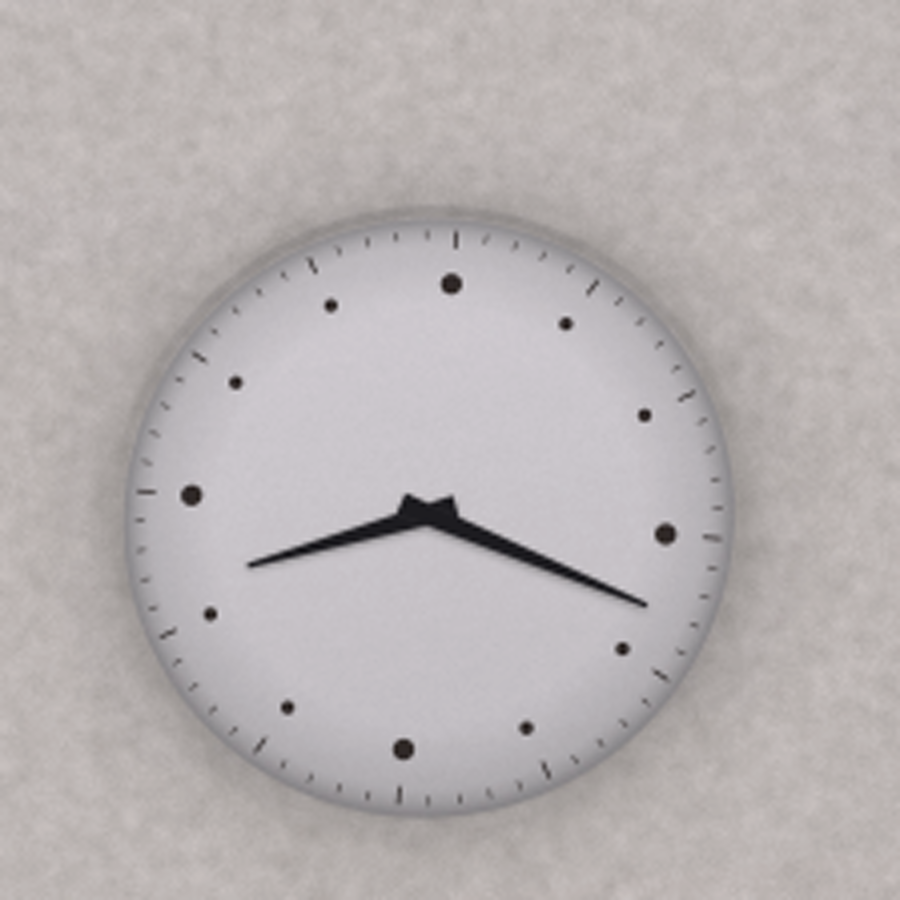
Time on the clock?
8:18
